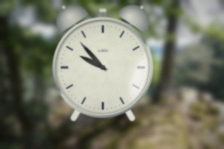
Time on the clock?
9:53
